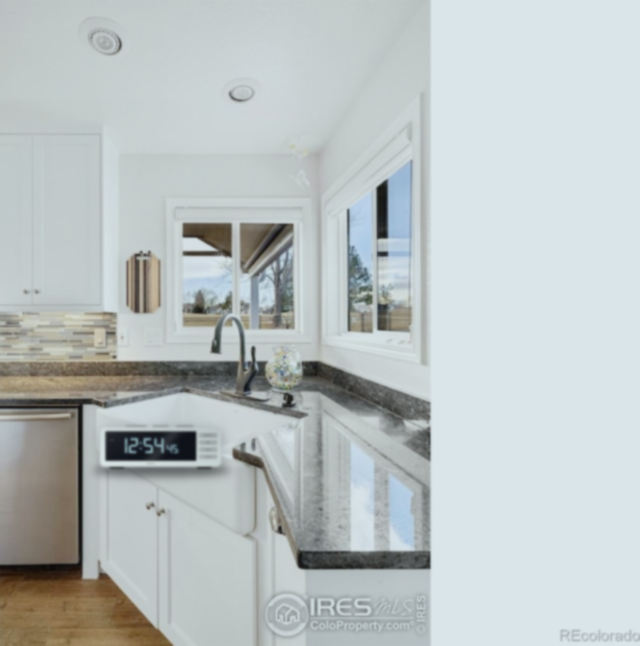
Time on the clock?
12:54
